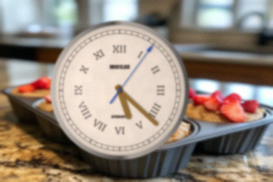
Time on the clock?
5:22:06
